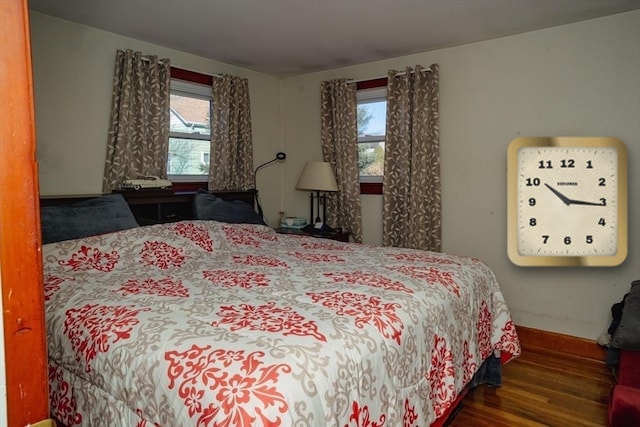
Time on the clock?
10:16
